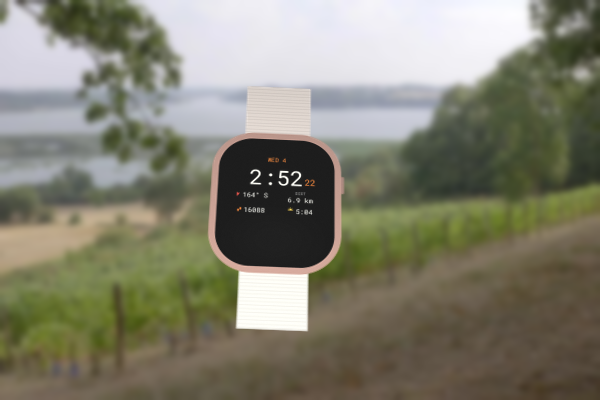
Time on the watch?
2:52:22
